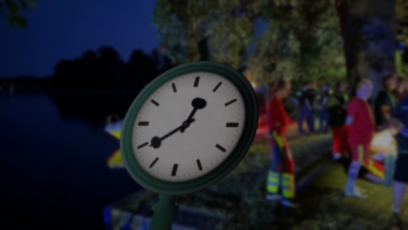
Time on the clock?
12:39
